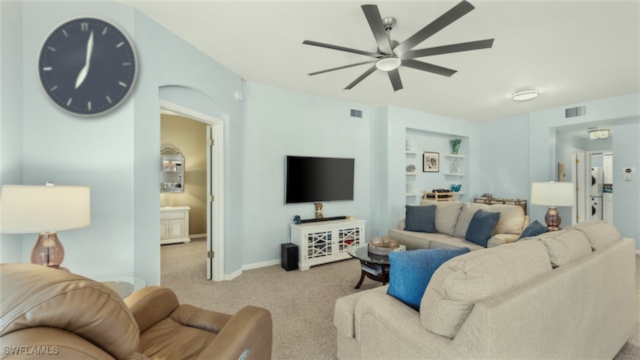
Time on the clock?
7:02
